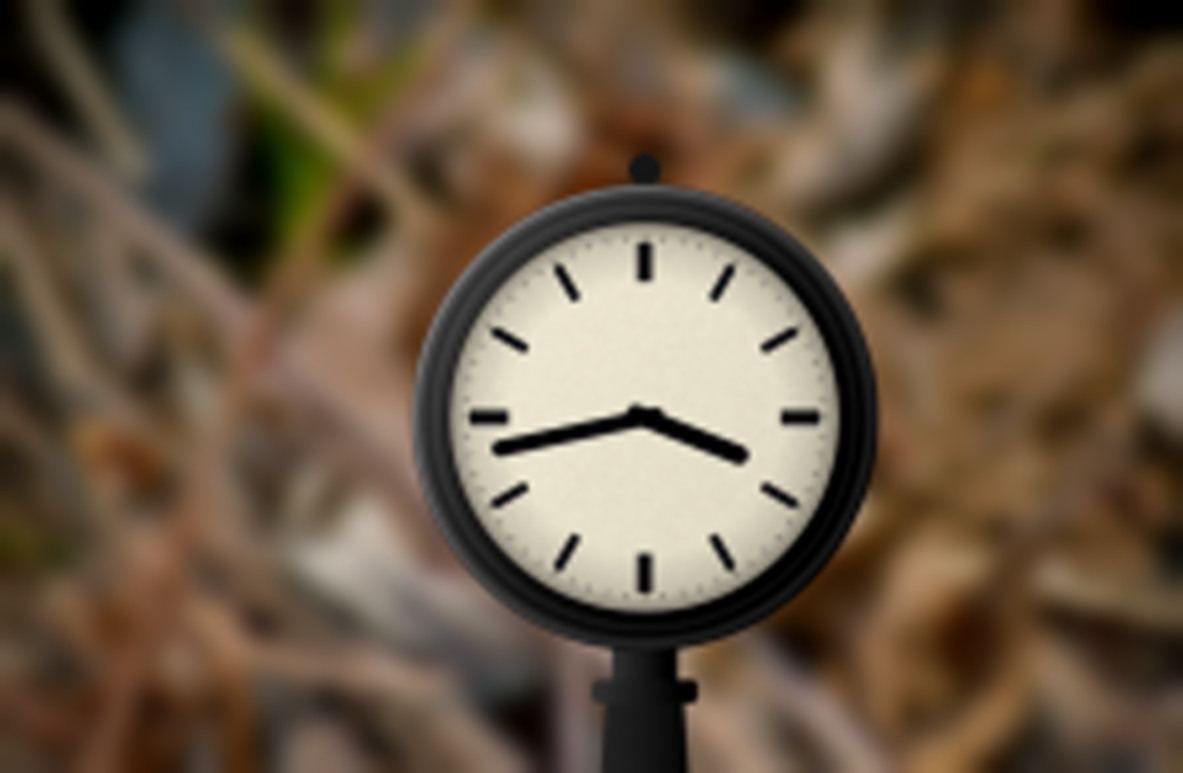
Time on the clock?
3:43
